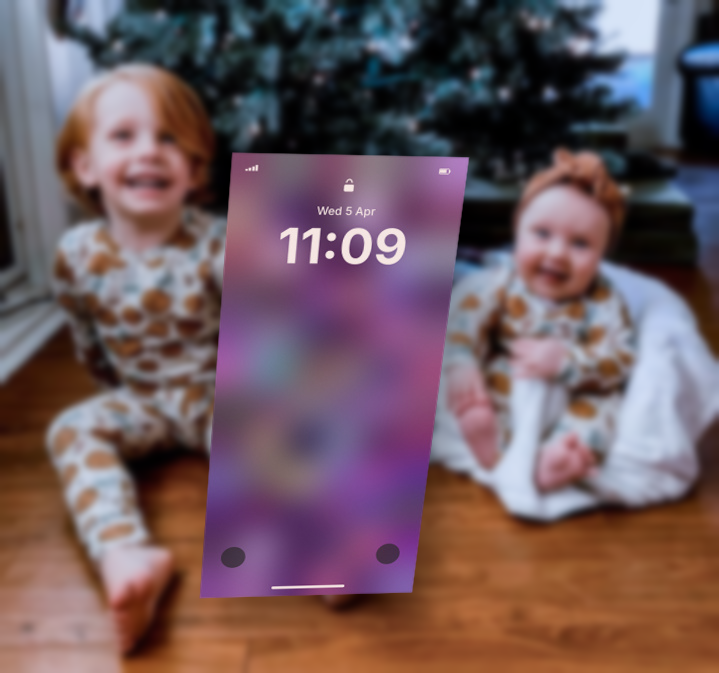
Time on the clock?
11:09
